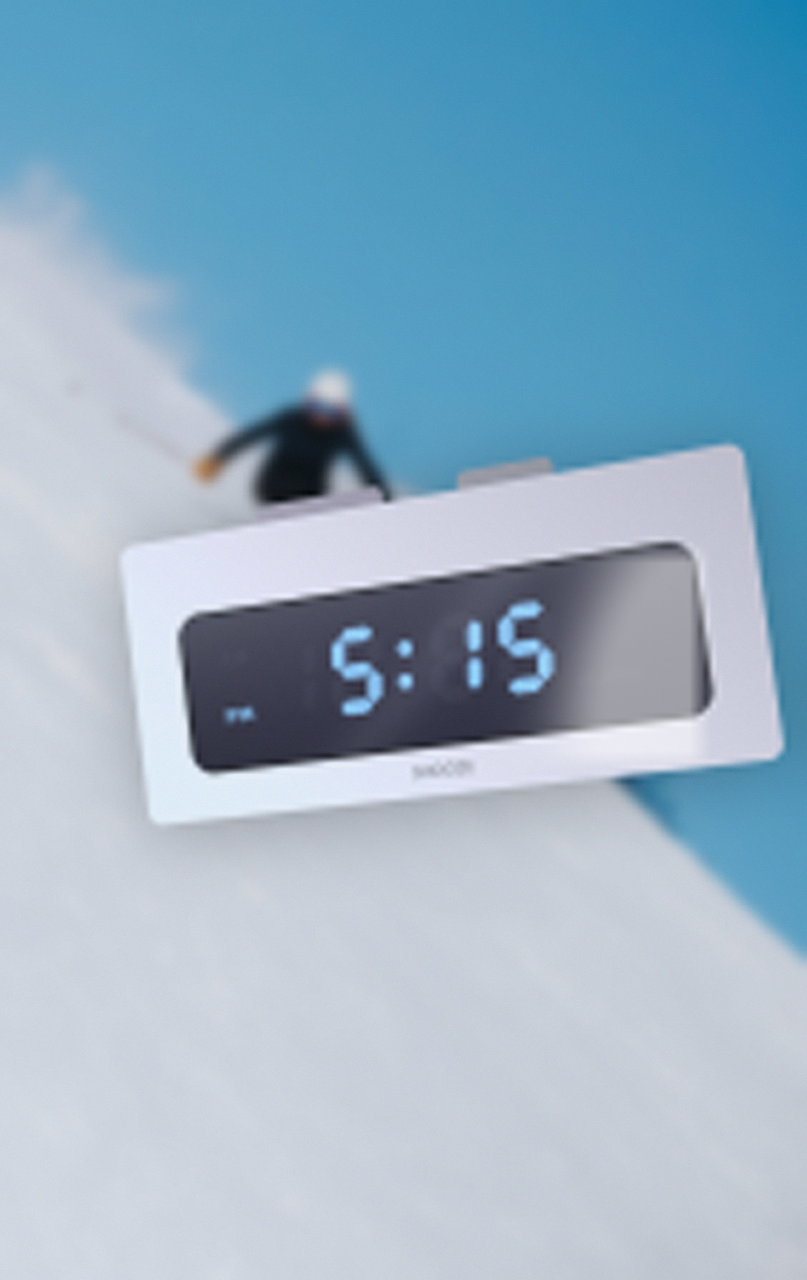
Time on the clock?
5:15
